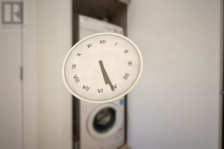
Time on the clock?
5:26
